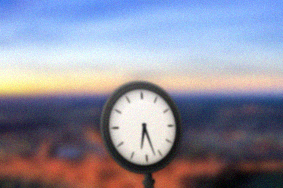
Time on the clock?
6:27
